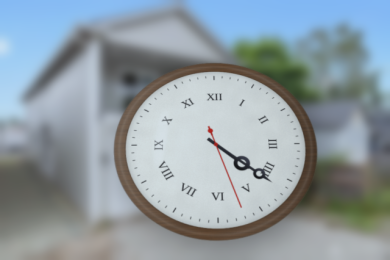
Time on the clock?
4:21:27
